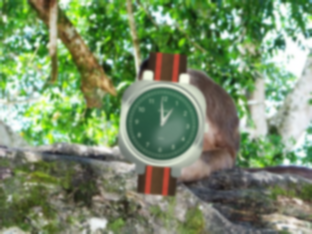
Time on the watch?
12:59
